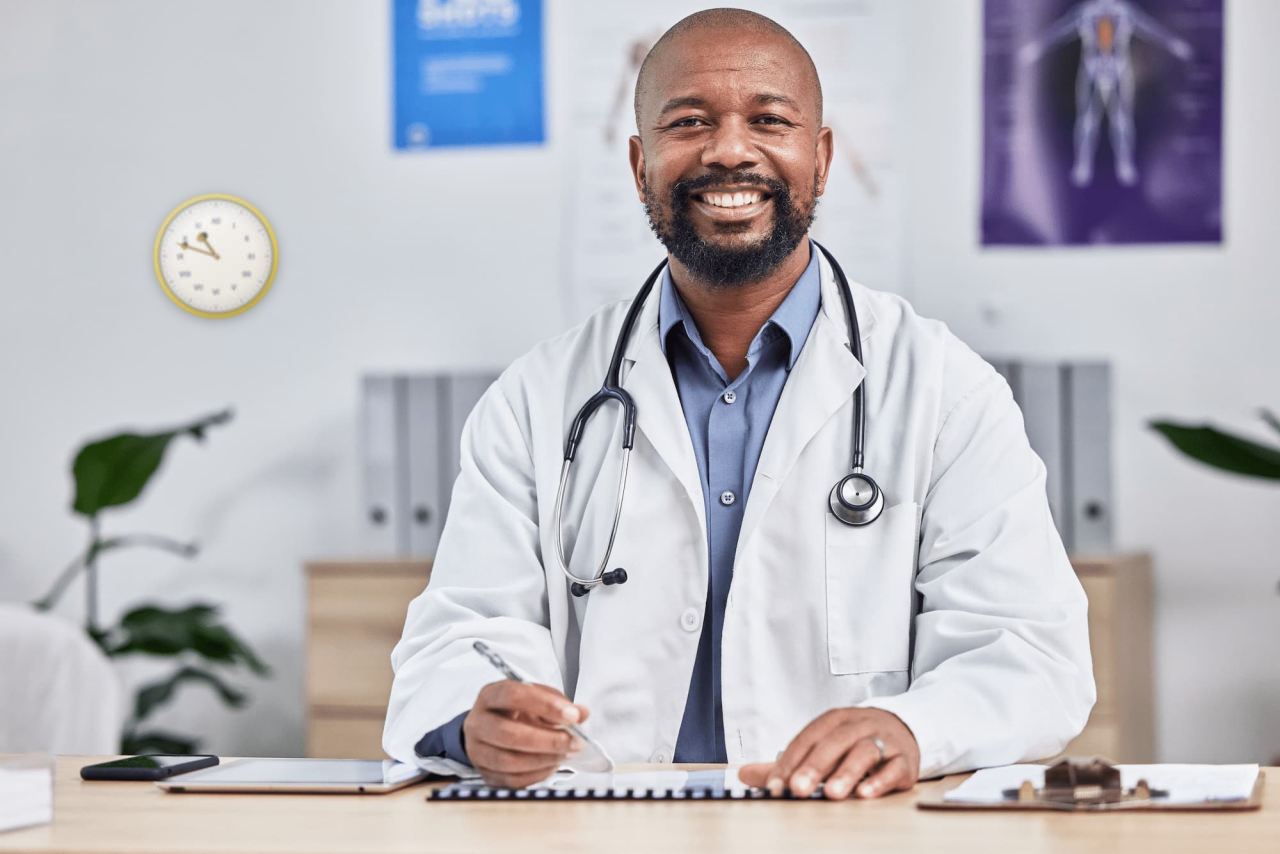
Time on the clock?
10:48
